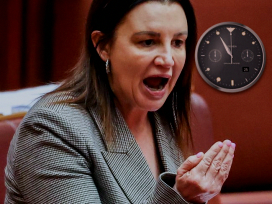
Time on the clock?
10:55
